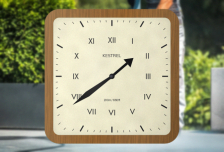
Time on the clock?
1:39
